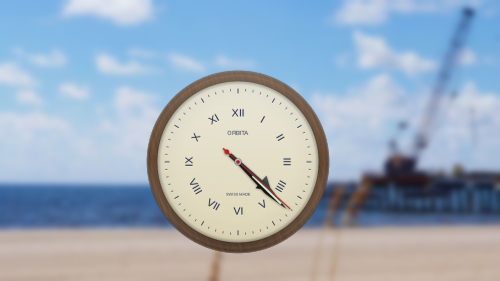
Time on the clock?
4:22:22
